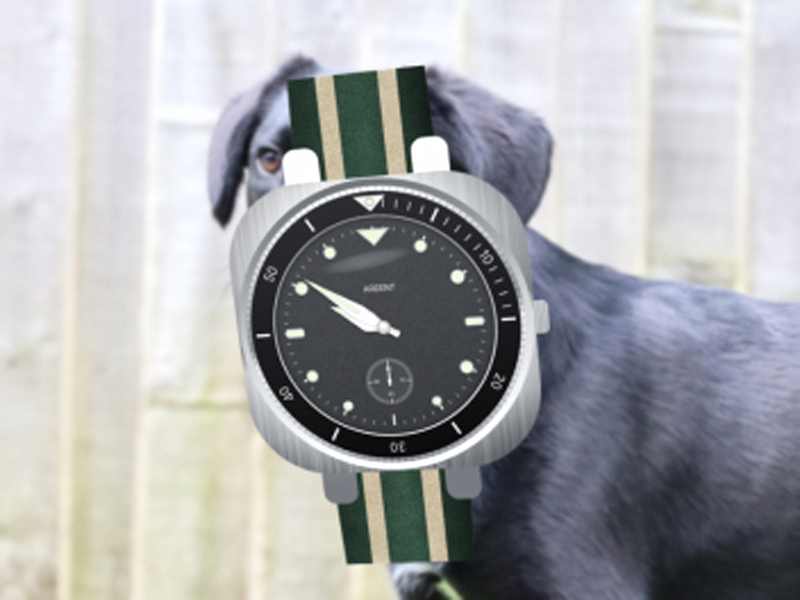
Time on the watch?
9:51
